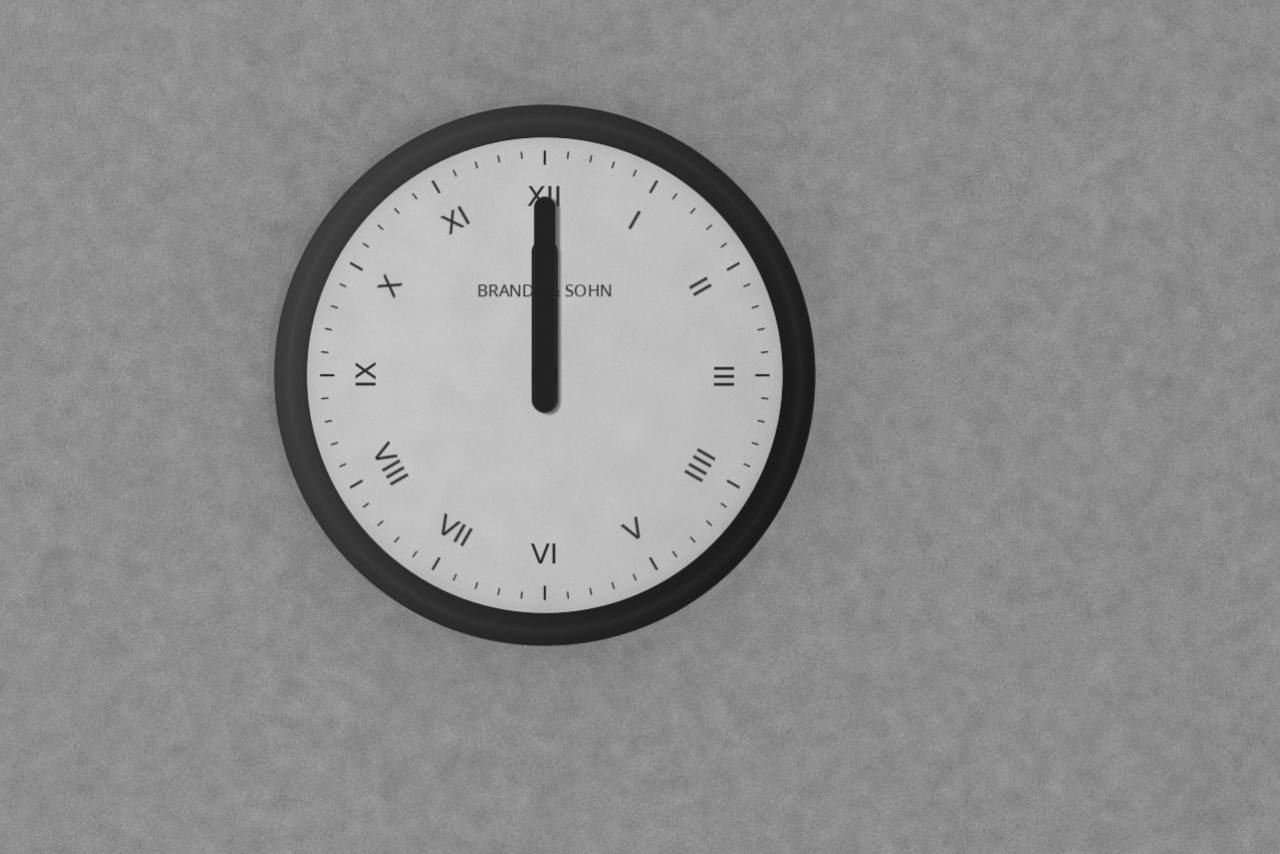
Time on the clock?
12:00
